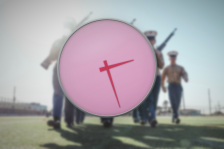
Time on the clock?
2:27
